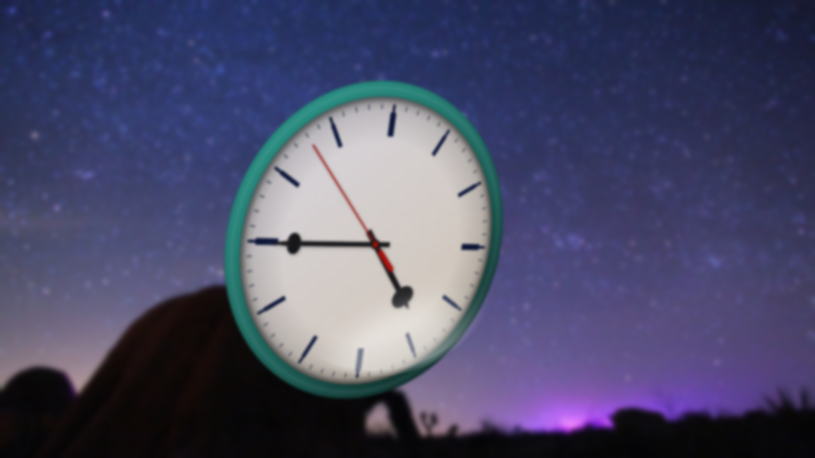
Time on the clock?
4:44:53
